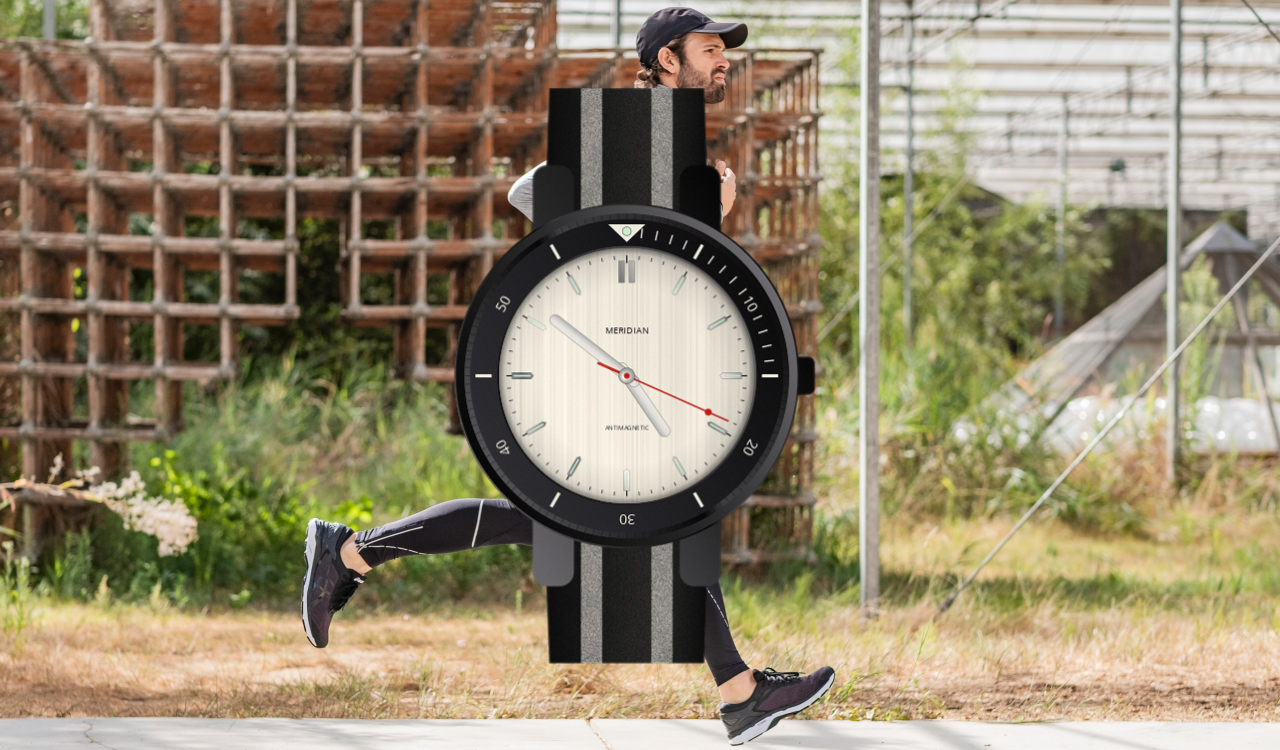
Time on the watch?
4:51:19
